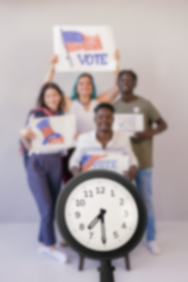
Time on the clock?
7:30
